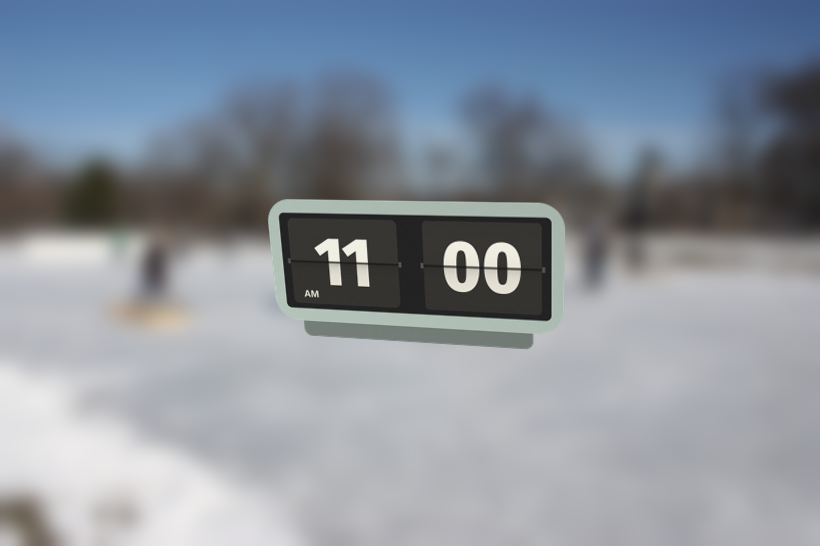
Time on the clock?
11:00
